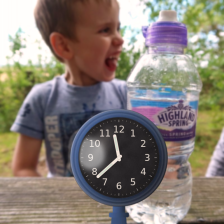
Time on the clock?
11:38
